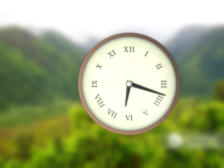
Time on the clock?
6:18
